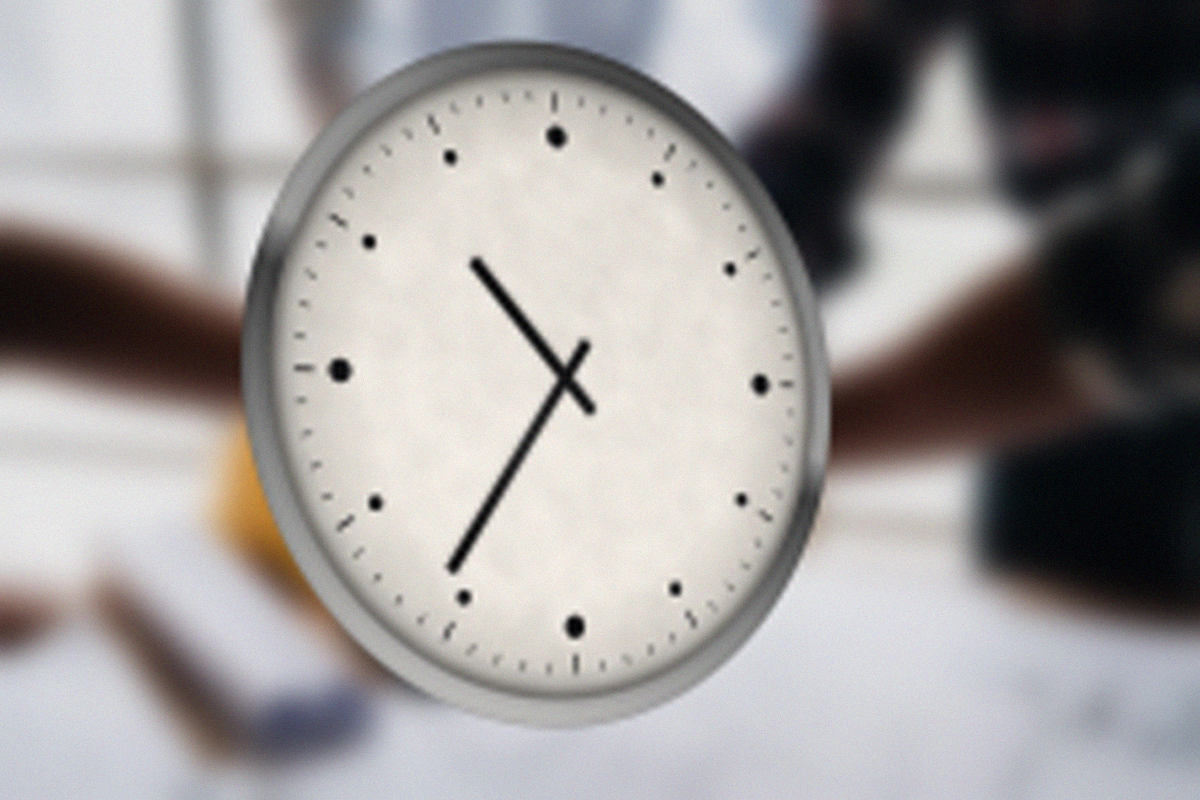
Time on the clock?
10:36
